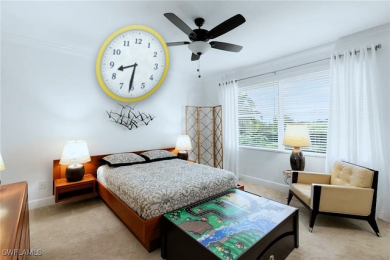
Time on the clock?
8:31
